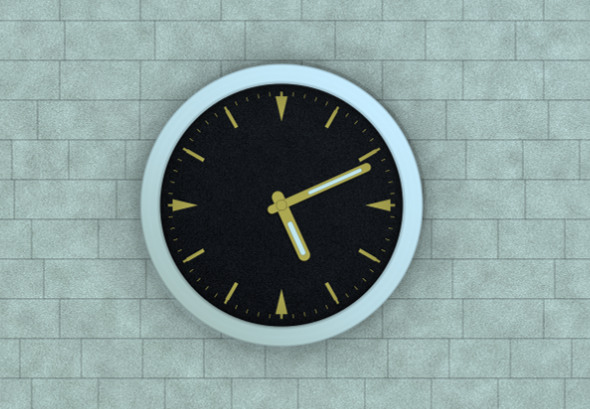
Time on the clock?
5:11
